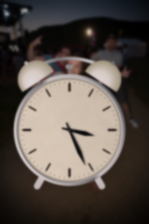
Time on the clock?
3:26
